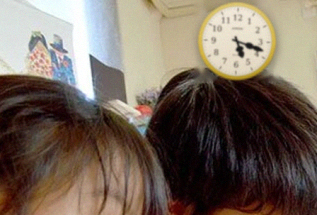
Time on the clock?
5:18
